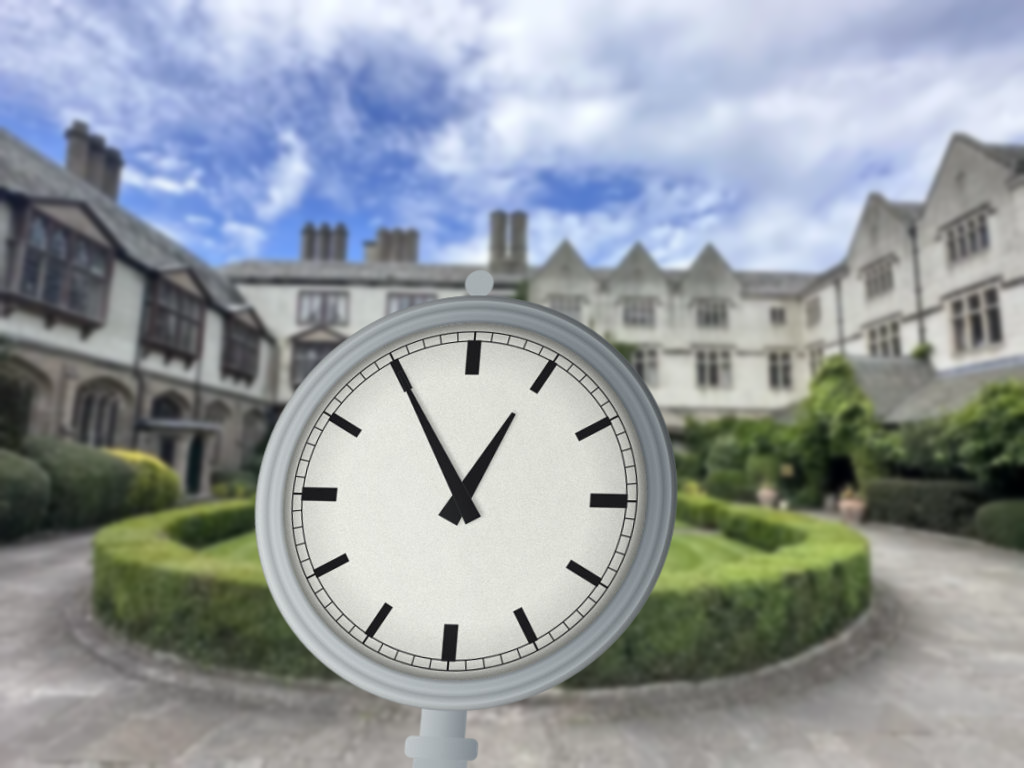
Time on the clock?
12:55
